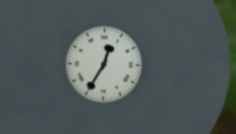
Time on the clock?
12:35
